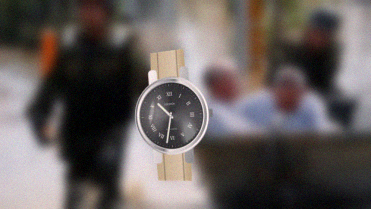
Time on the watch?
10:32
